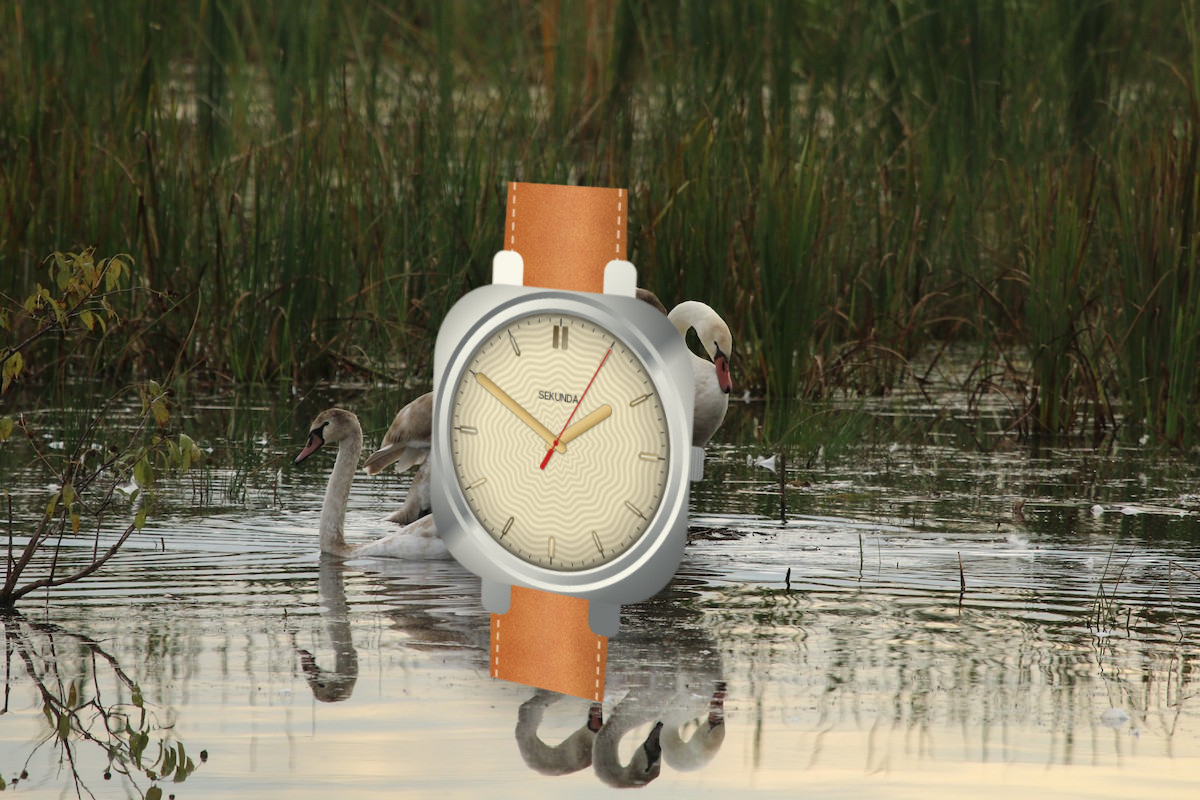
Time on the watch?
1:50:05
